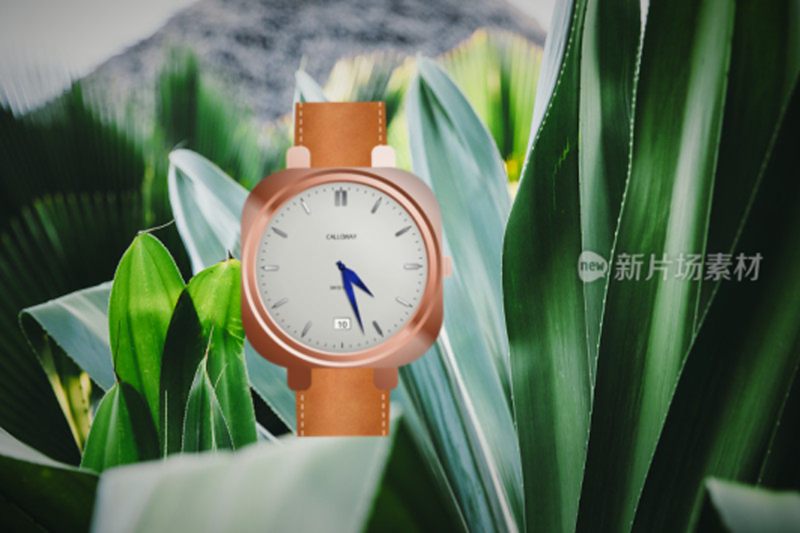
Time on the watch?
4:27
